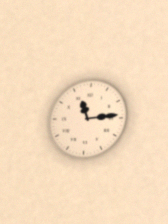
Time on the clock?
11:14
